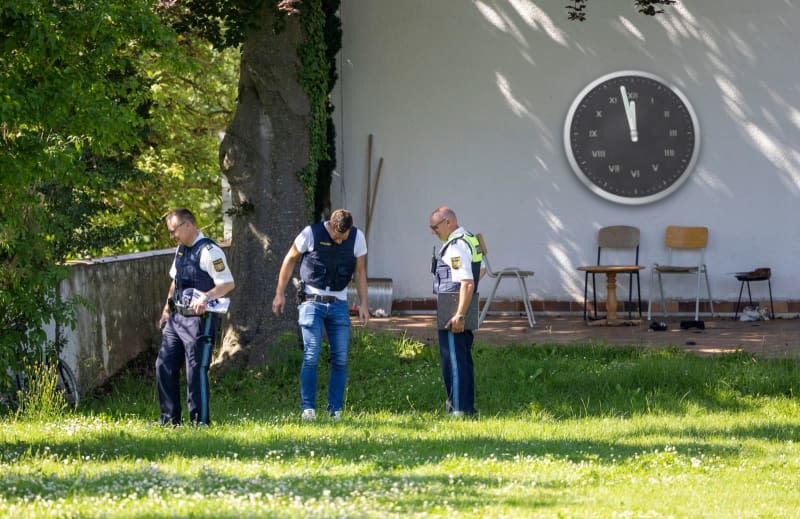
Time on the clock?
11:58
